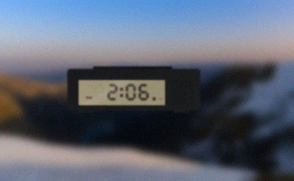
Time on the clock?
2:06
